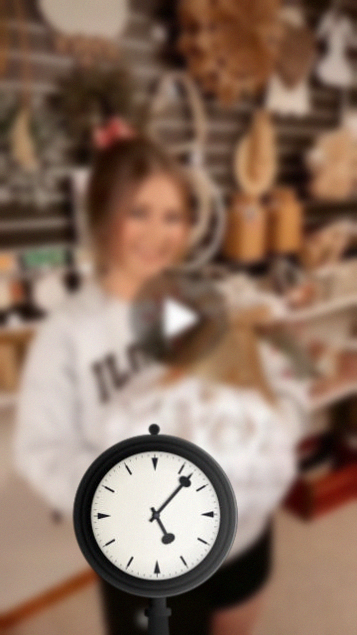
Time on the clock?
5:07
